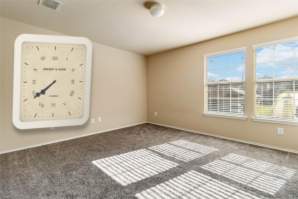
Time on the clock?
7:39
